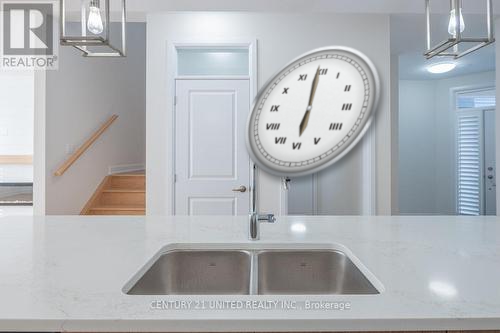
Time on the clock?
5:59
